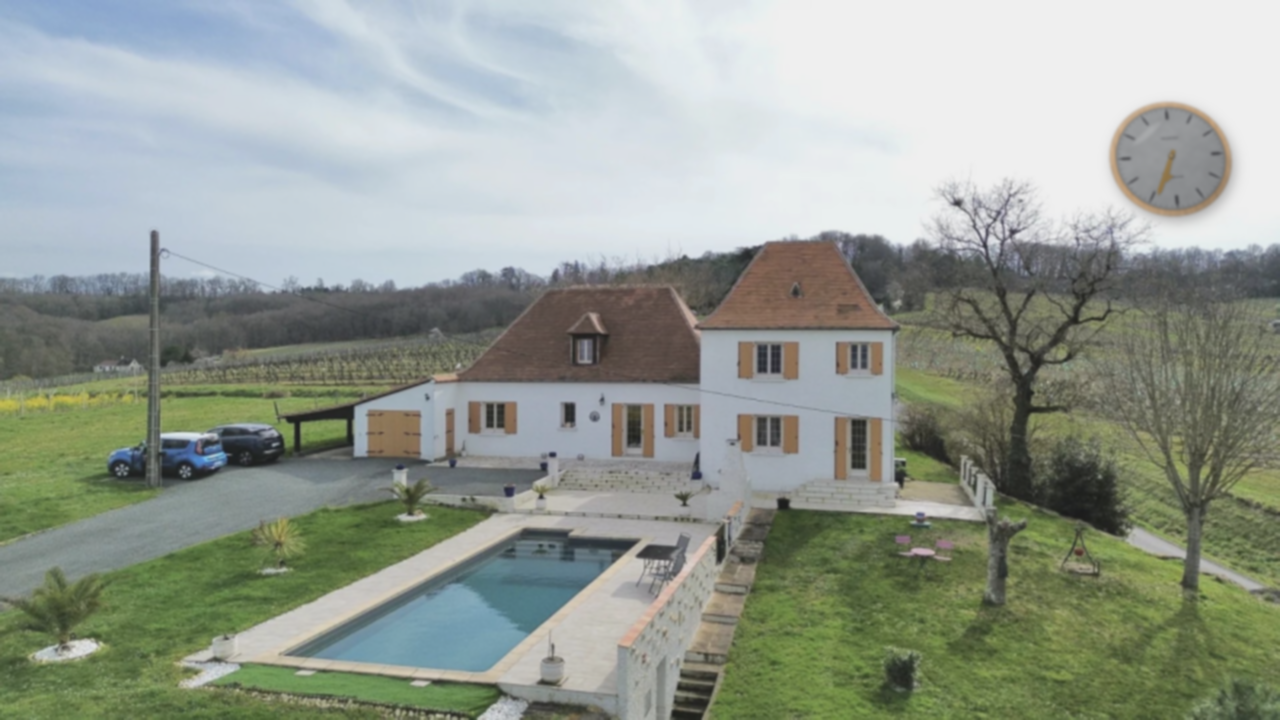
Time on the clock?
6:34
